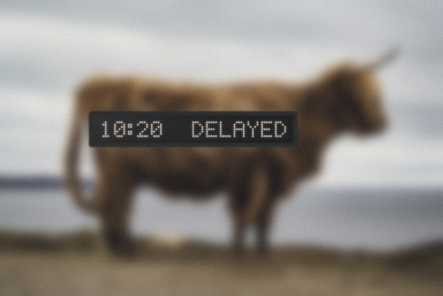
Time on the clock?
10:20
